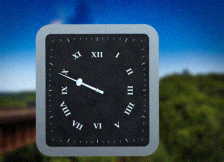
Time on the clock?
9:49
